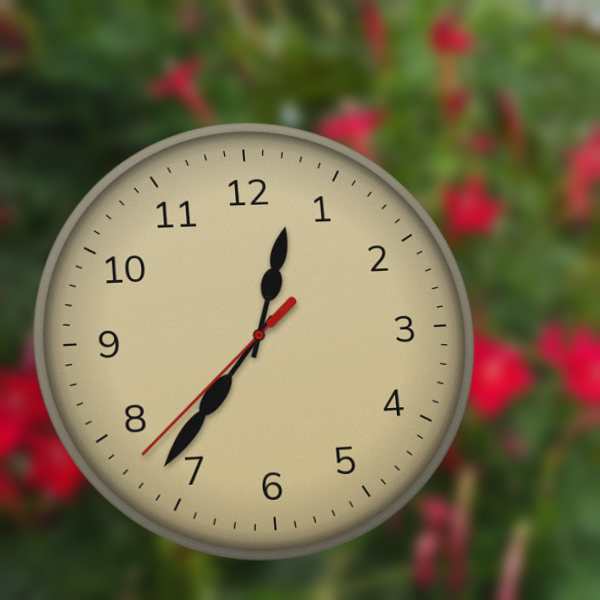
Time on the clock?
12:36:38
